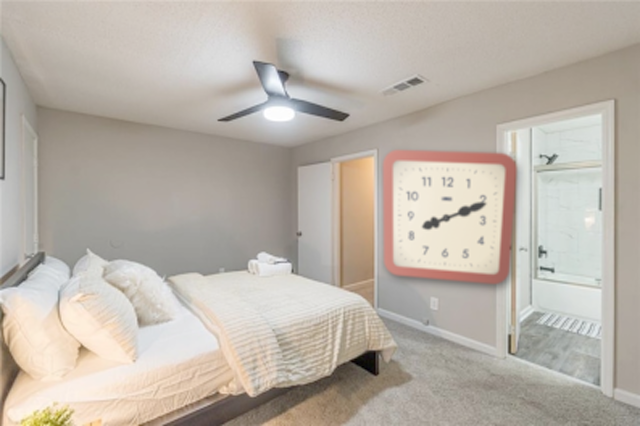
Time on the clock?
8:11
